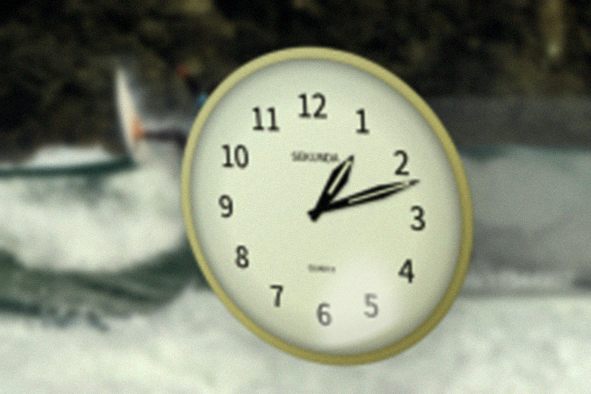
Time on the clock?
1:12
